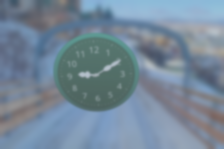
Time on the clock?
9:10
